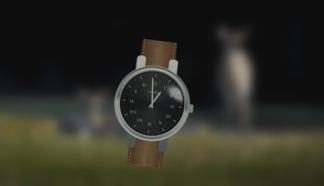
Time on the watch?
12:59
